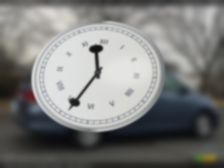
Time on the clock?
11:34
